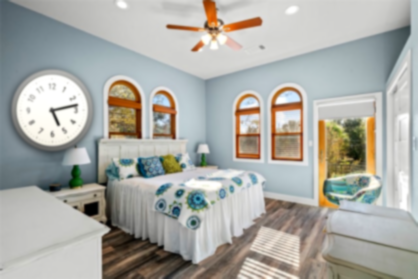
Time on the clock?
5:13
